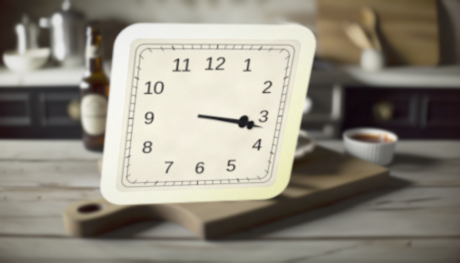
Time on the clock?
3:17
